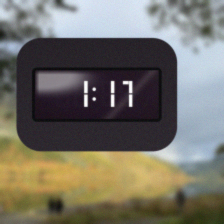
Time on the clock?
1:17
